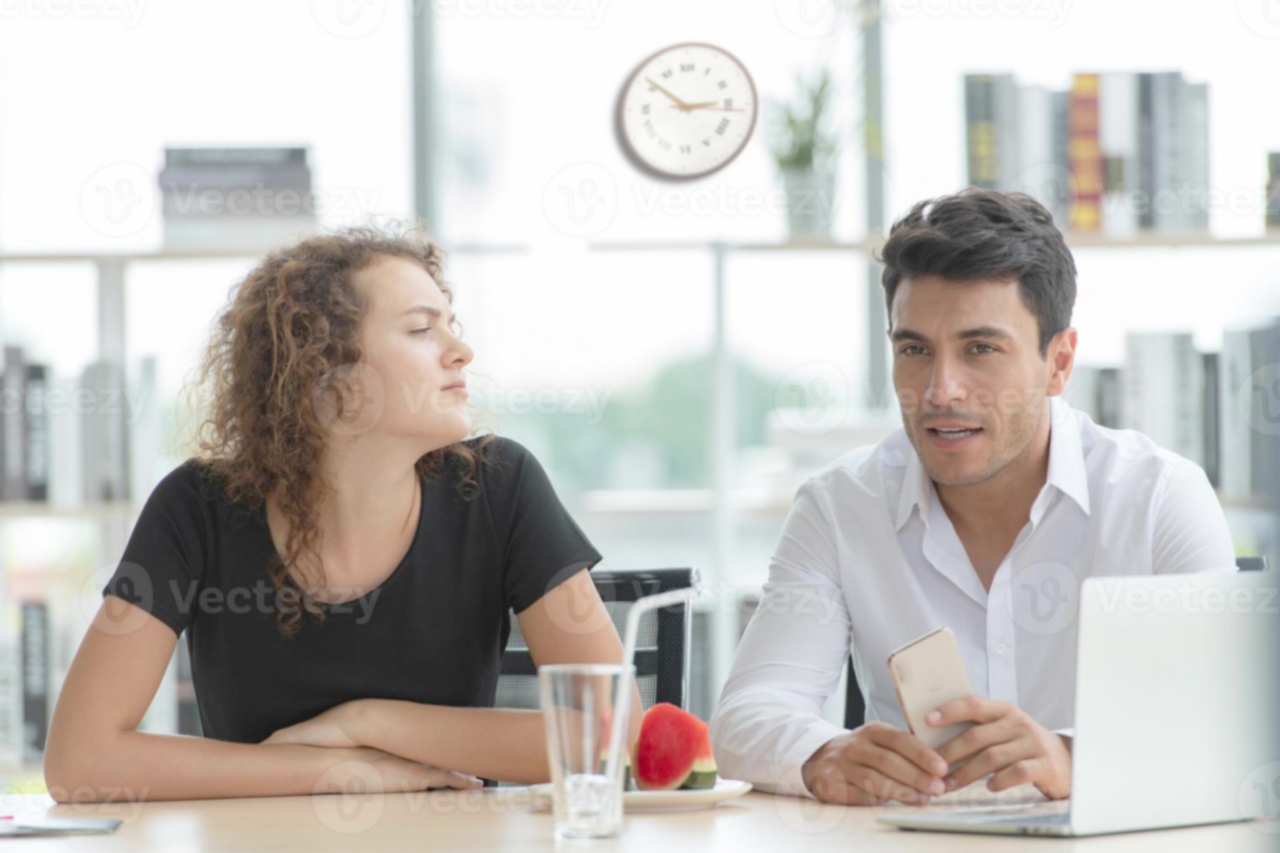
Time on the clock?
2:51:16
